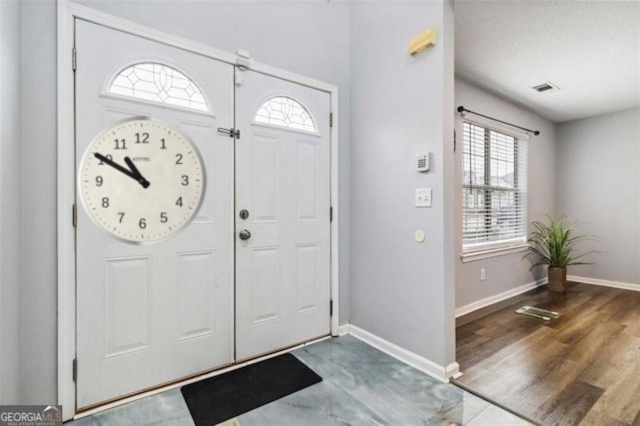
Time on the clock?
10:50
